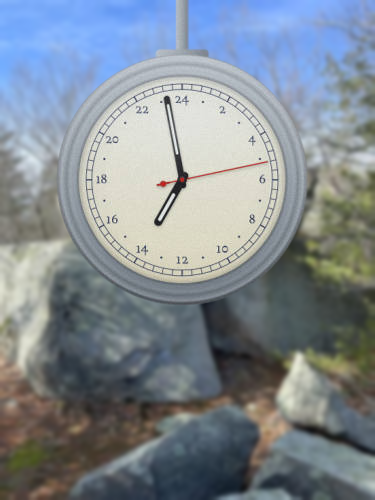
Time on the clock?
13:58:13
